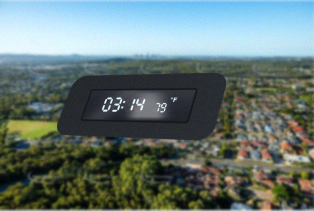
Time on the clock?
3:14
